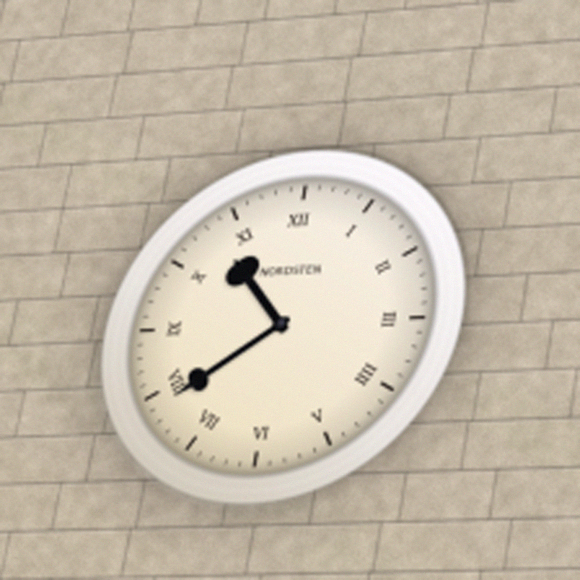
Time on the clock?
10:39
